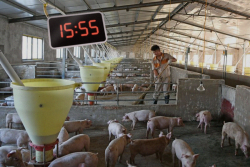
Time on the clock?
15:55
